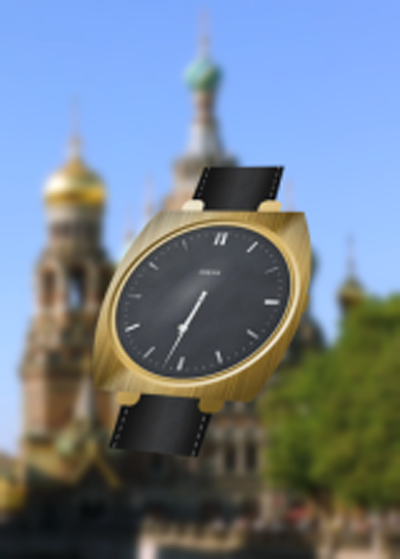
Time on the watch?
6:32
